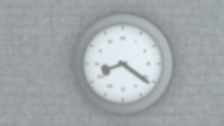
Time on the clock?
8:21
